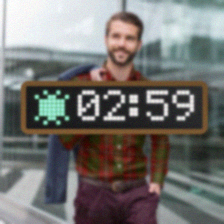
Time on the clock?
2:59
